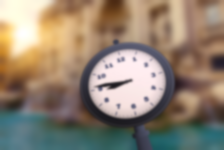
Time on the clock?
8:46
